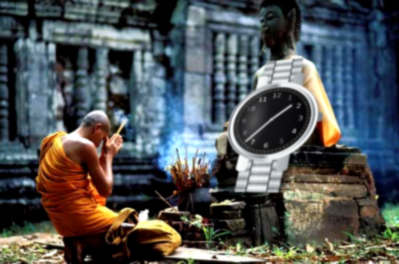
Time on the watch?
1:37
